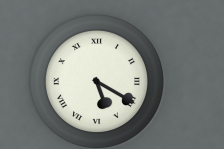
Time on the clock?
5:20
